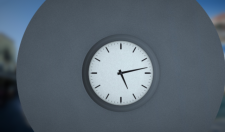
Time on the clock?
5:13
